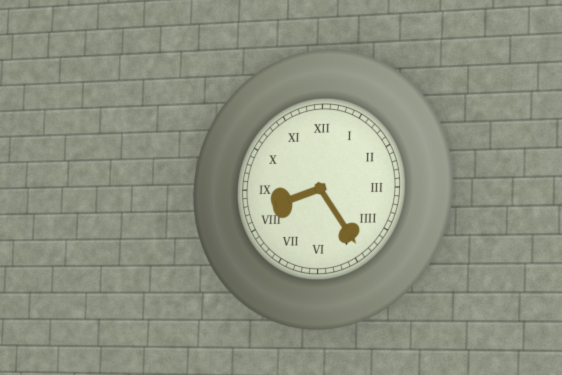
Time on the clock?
8:24
